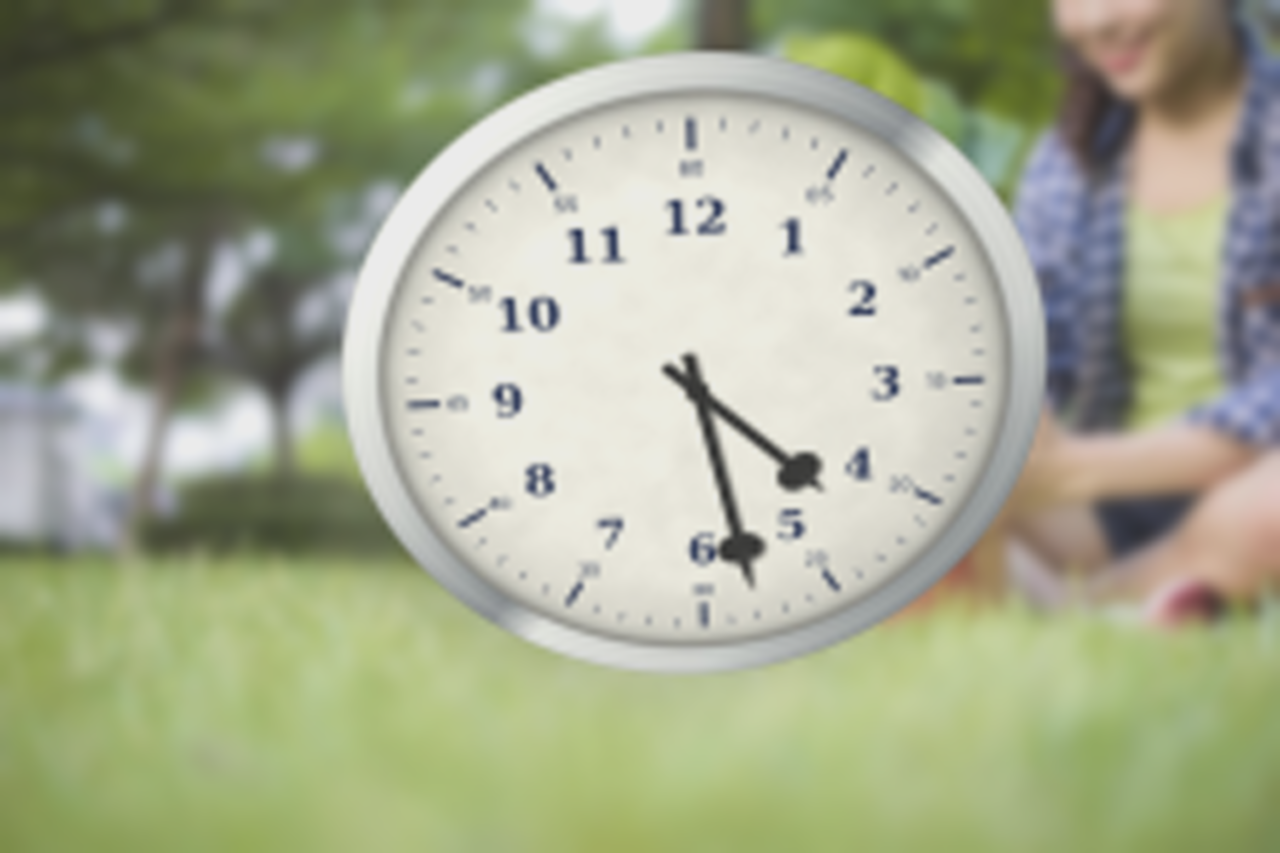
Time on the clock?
4:28
